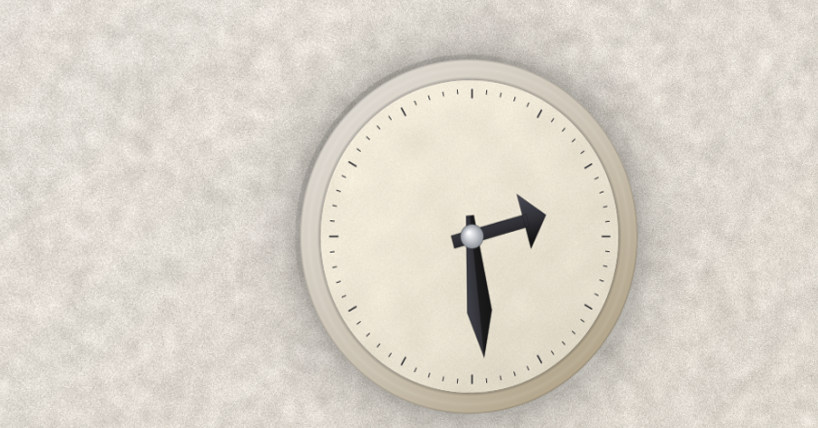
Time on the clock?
2:29
